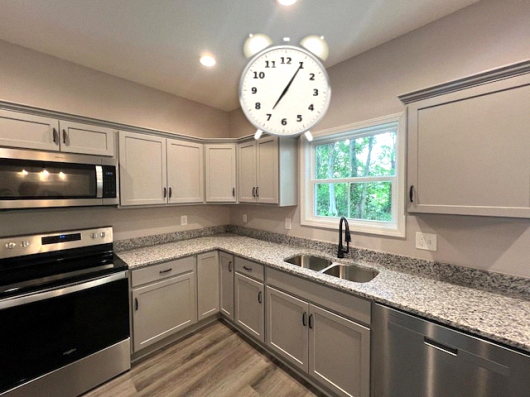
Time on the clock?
7:05
